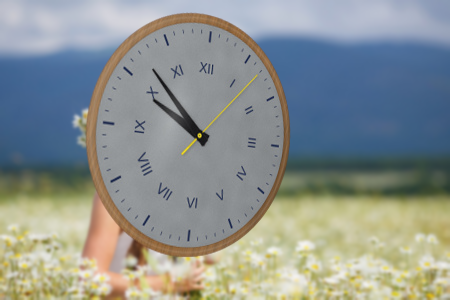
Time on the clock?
9:52:07
